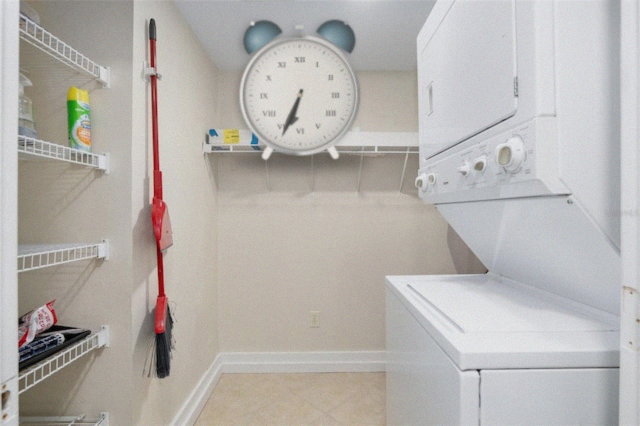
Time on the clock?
6:34
